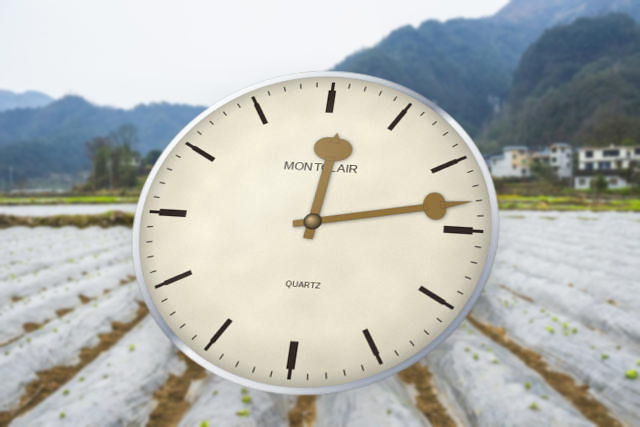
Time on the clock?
12:13
